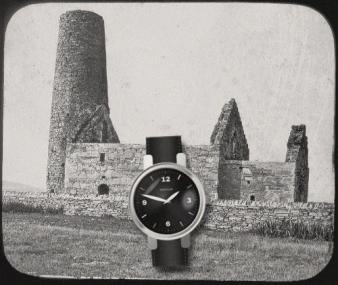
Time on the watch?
1:48
